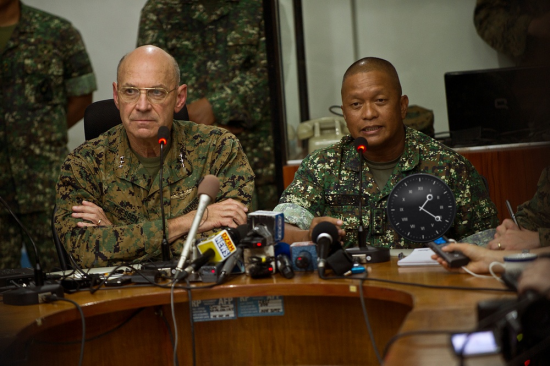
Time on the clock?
1:21
